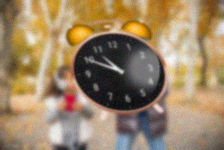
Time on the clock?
10:50
